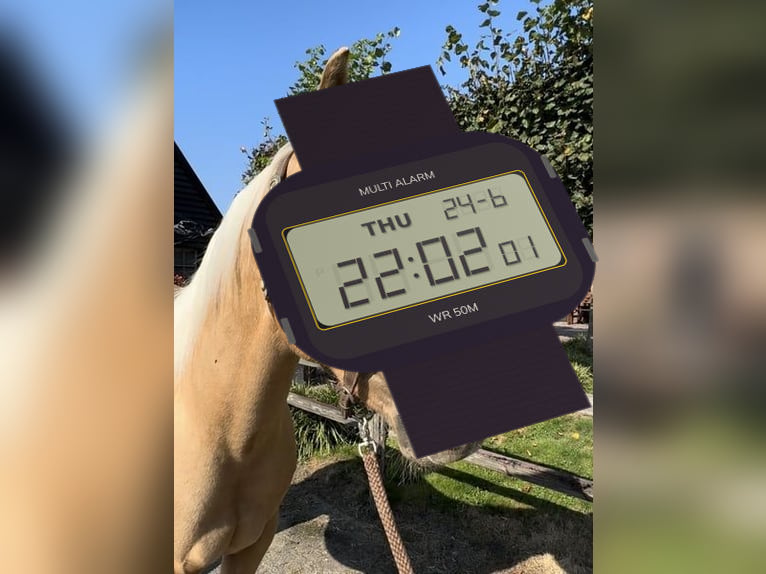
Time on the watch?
22:02:01
